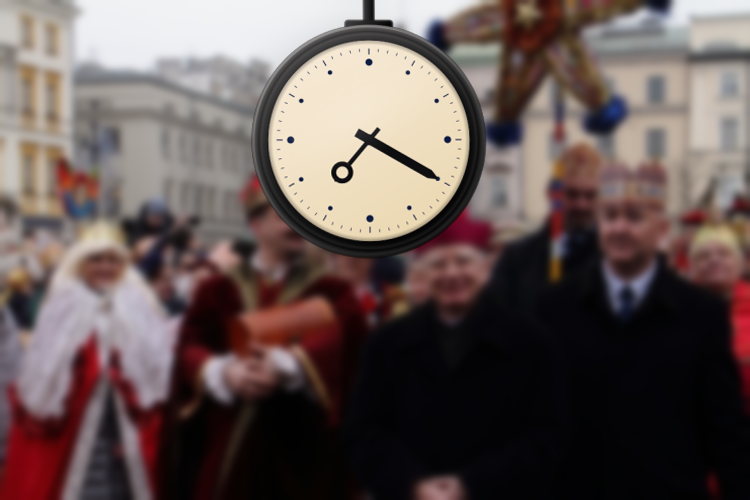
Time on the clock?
7:20
